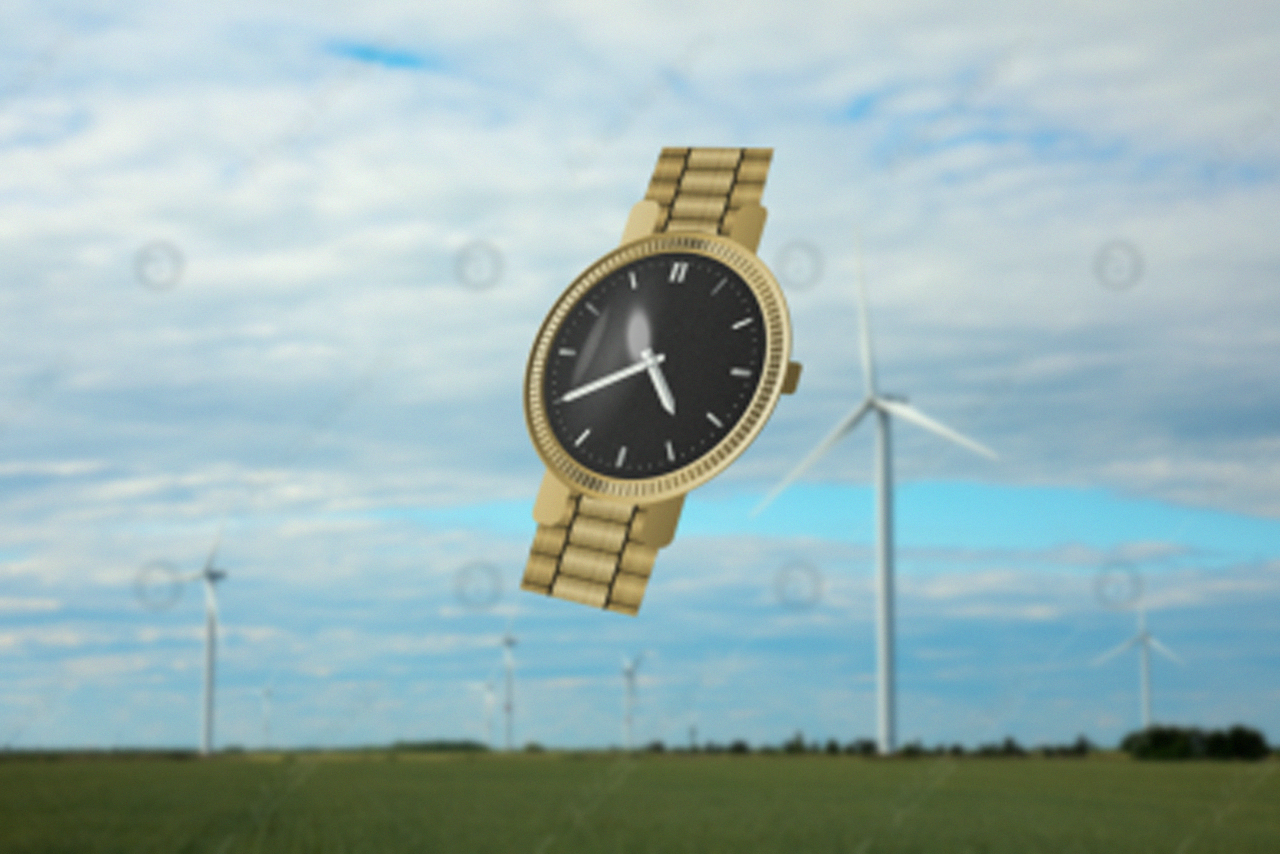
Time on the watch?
4:40
